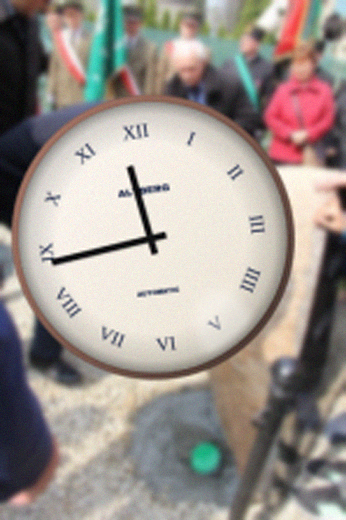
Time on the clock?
11:44
